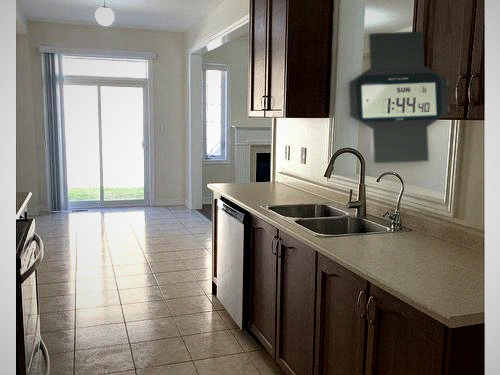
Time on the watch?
1:44
